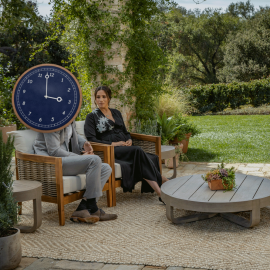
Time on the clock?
2:58
